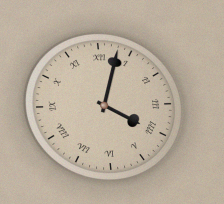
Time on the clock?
4:03
